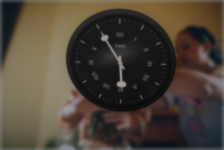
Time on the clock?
5:55
